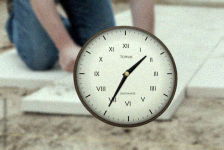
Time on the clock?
1:35
